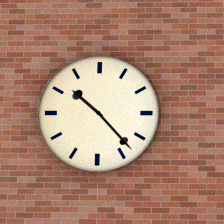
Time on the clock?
10:23
